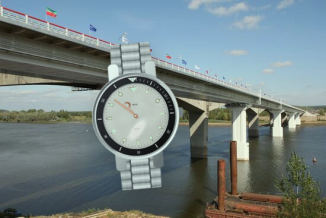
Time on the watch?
10:52
